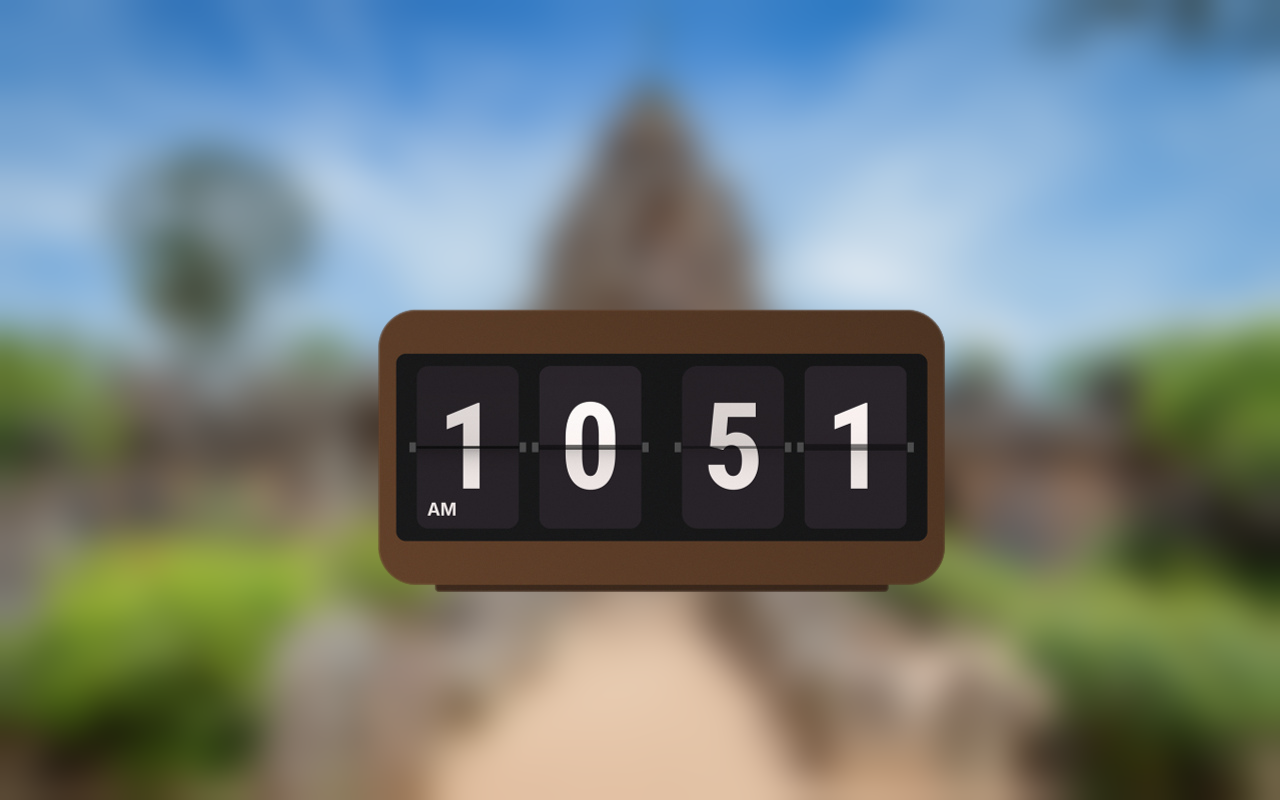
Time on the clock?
10:51
